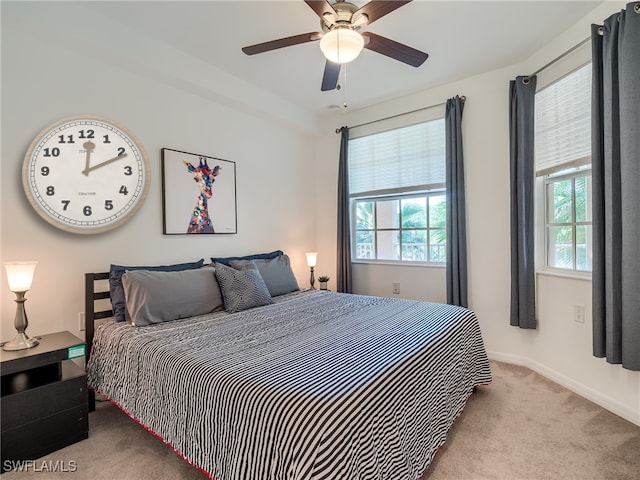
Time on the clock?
12:11
